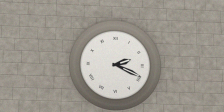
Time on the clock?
2:19
